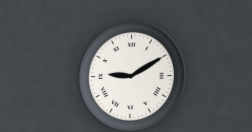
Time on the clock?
9:10
